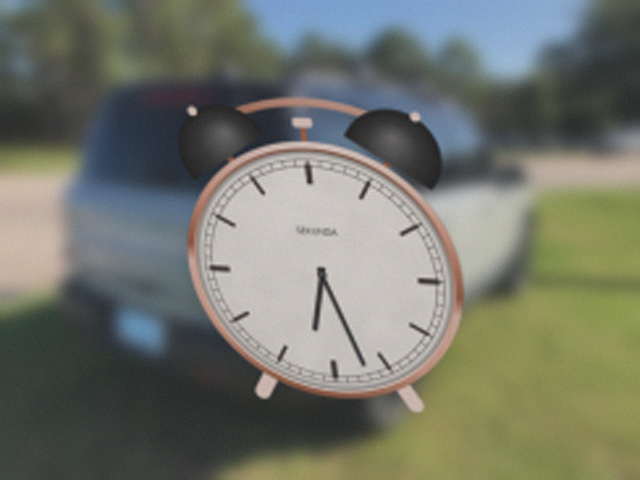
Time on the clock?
6:27
